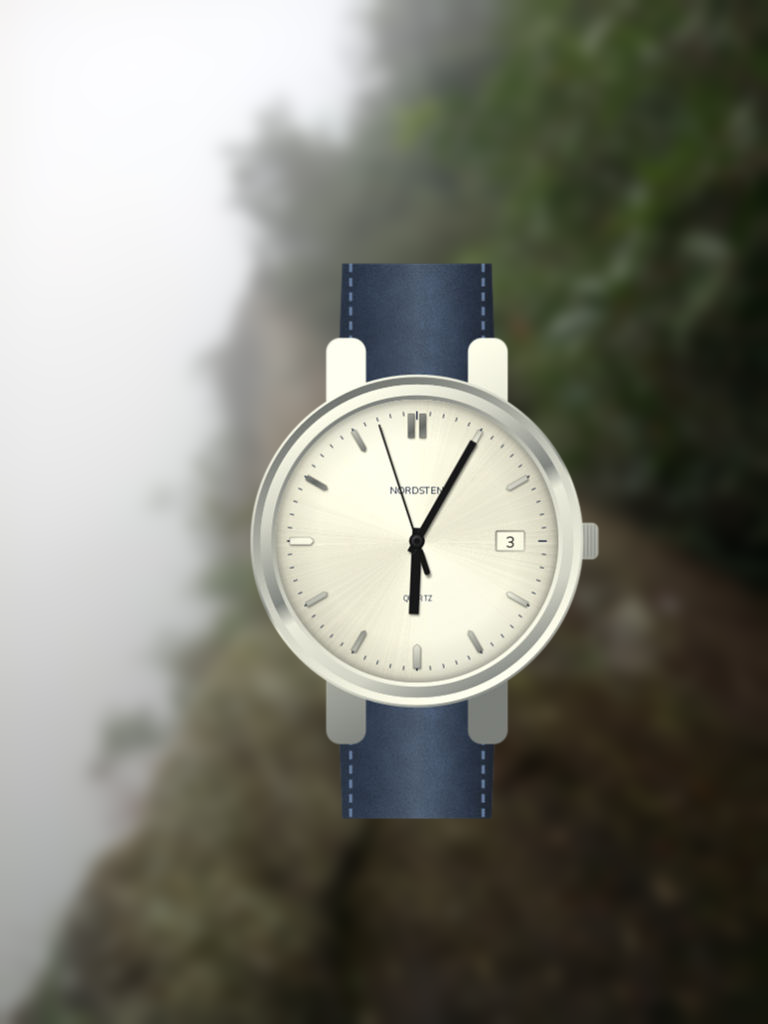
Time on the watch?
6:04:57
